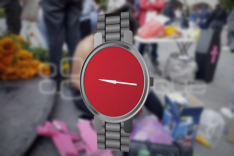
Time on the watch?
9:16
